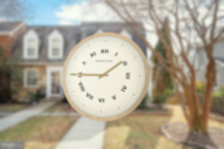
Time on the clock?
1:45
